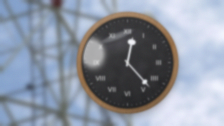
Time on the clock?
12:23
